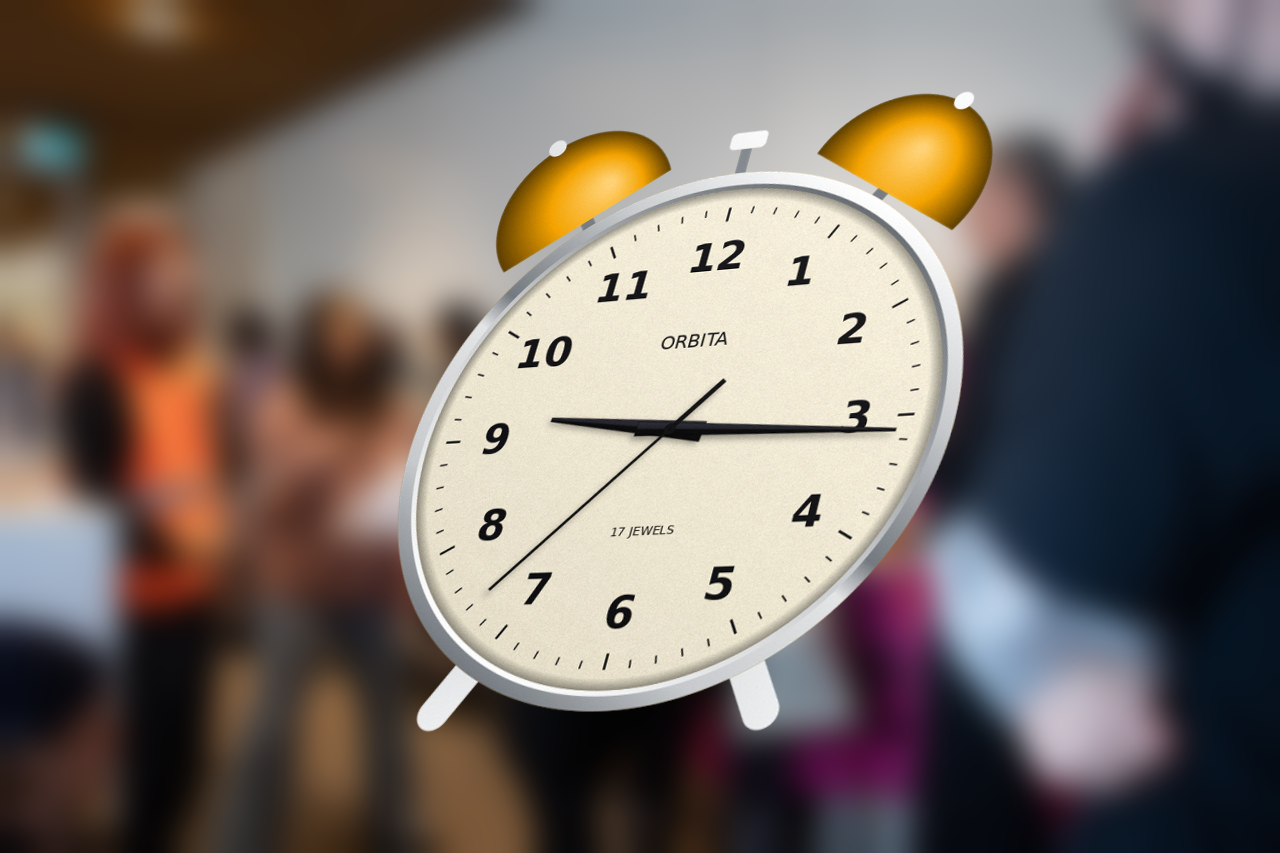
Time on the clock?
9:15:37
